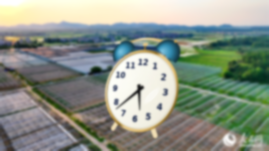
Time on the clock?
5:38
